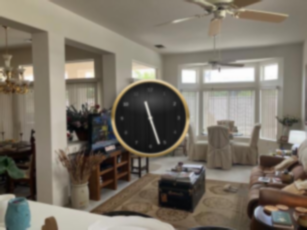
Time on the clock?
11:27
